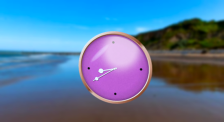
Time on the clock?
8:40
